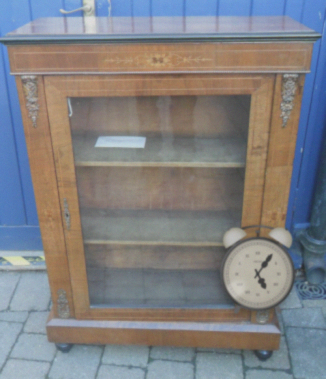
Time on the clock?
5:06
